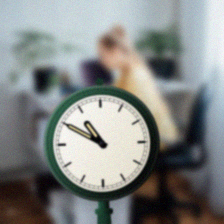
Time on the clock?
10:50
